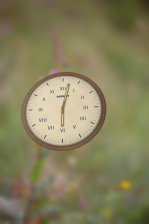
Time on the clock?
6:02
